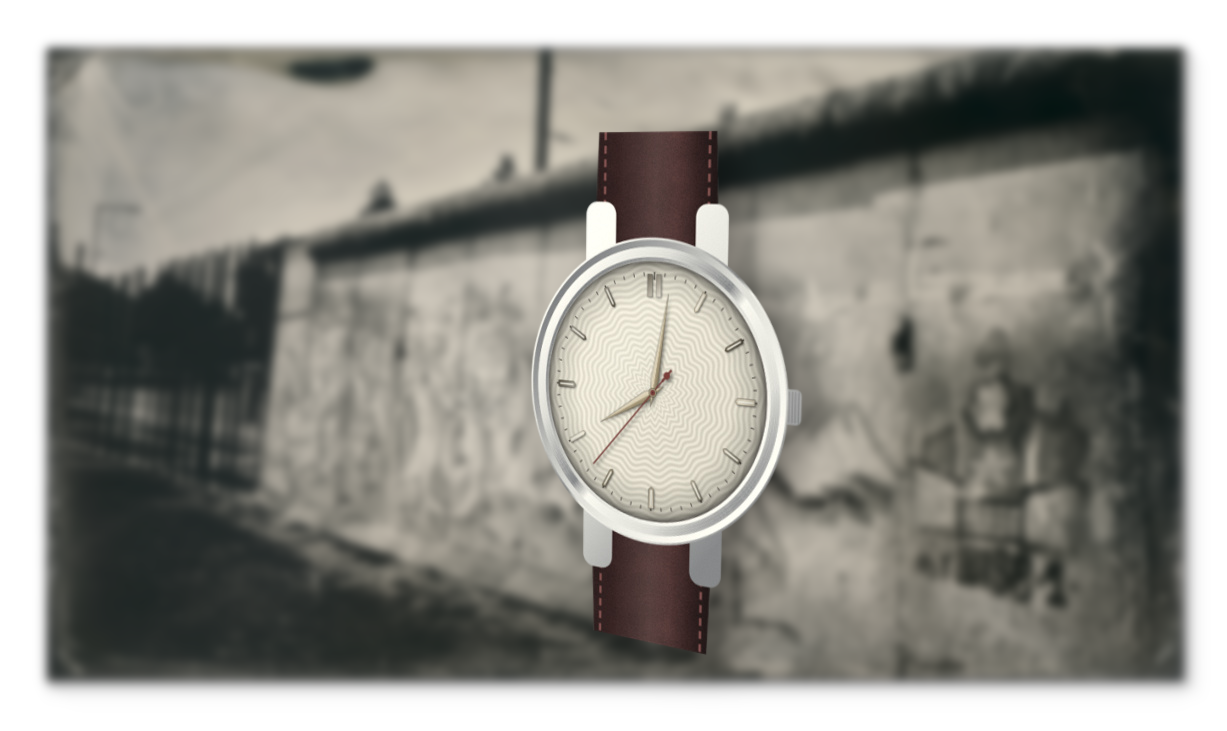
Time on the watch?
8:01:37
